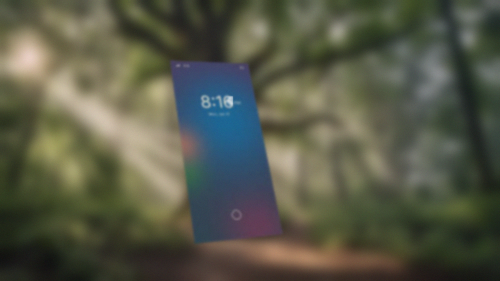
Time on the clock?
8:16
